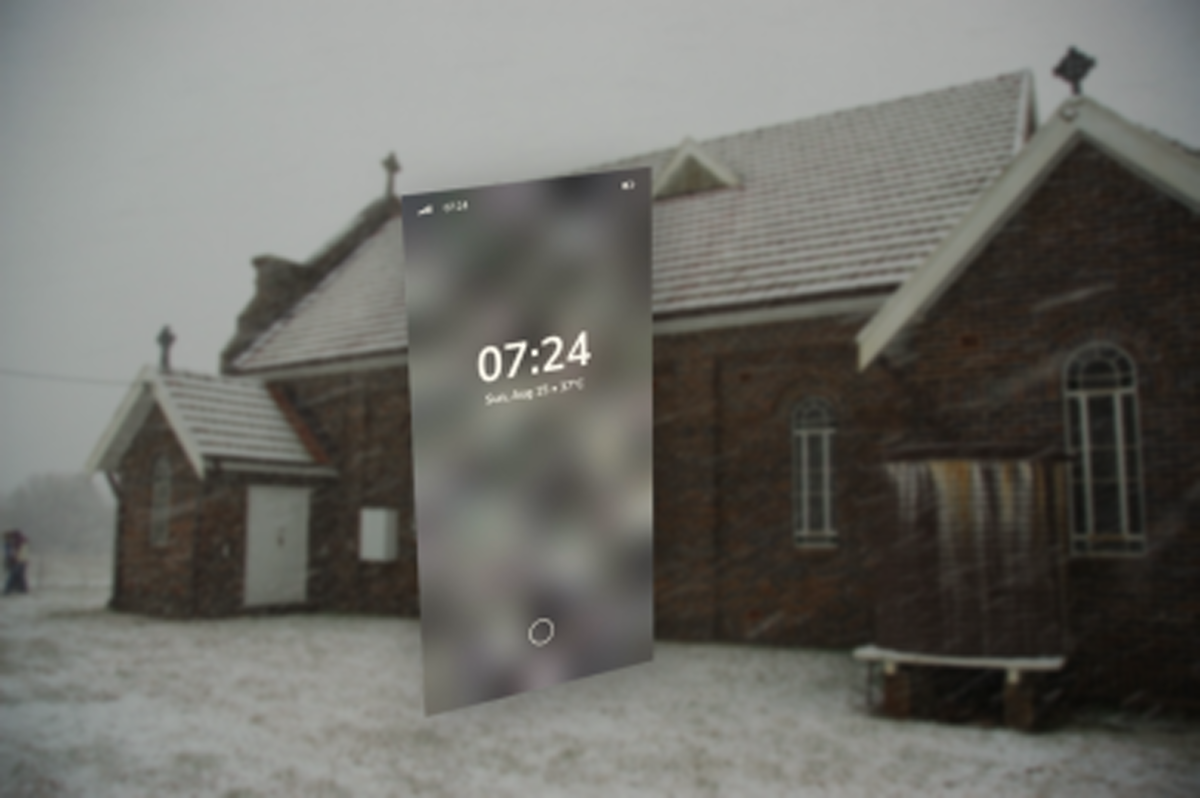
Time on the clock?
7:24
